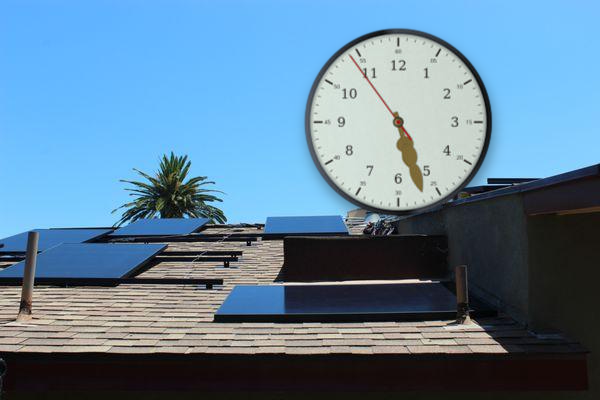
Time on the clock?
5:26:54
